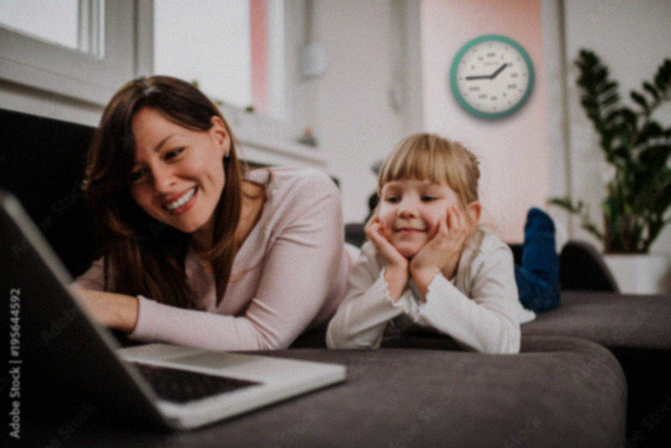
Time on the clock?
1:45
